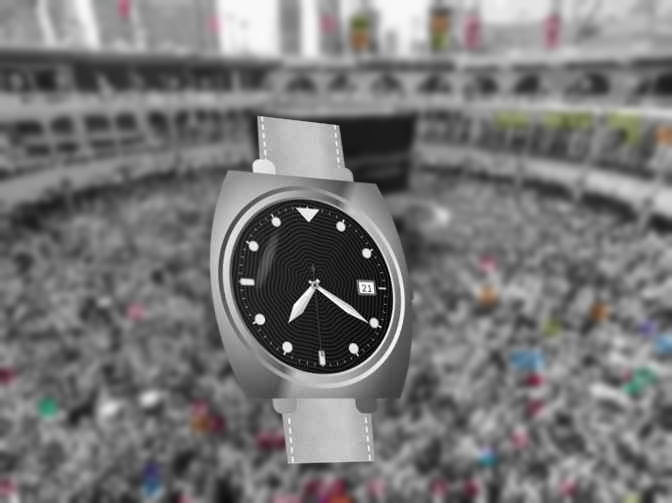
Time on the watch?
7:20:30
